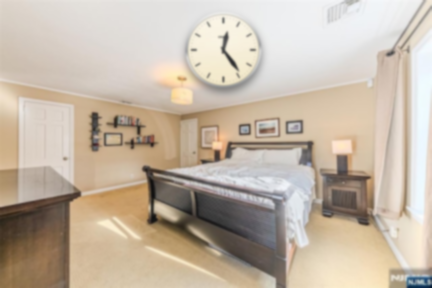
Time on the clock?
12:24
